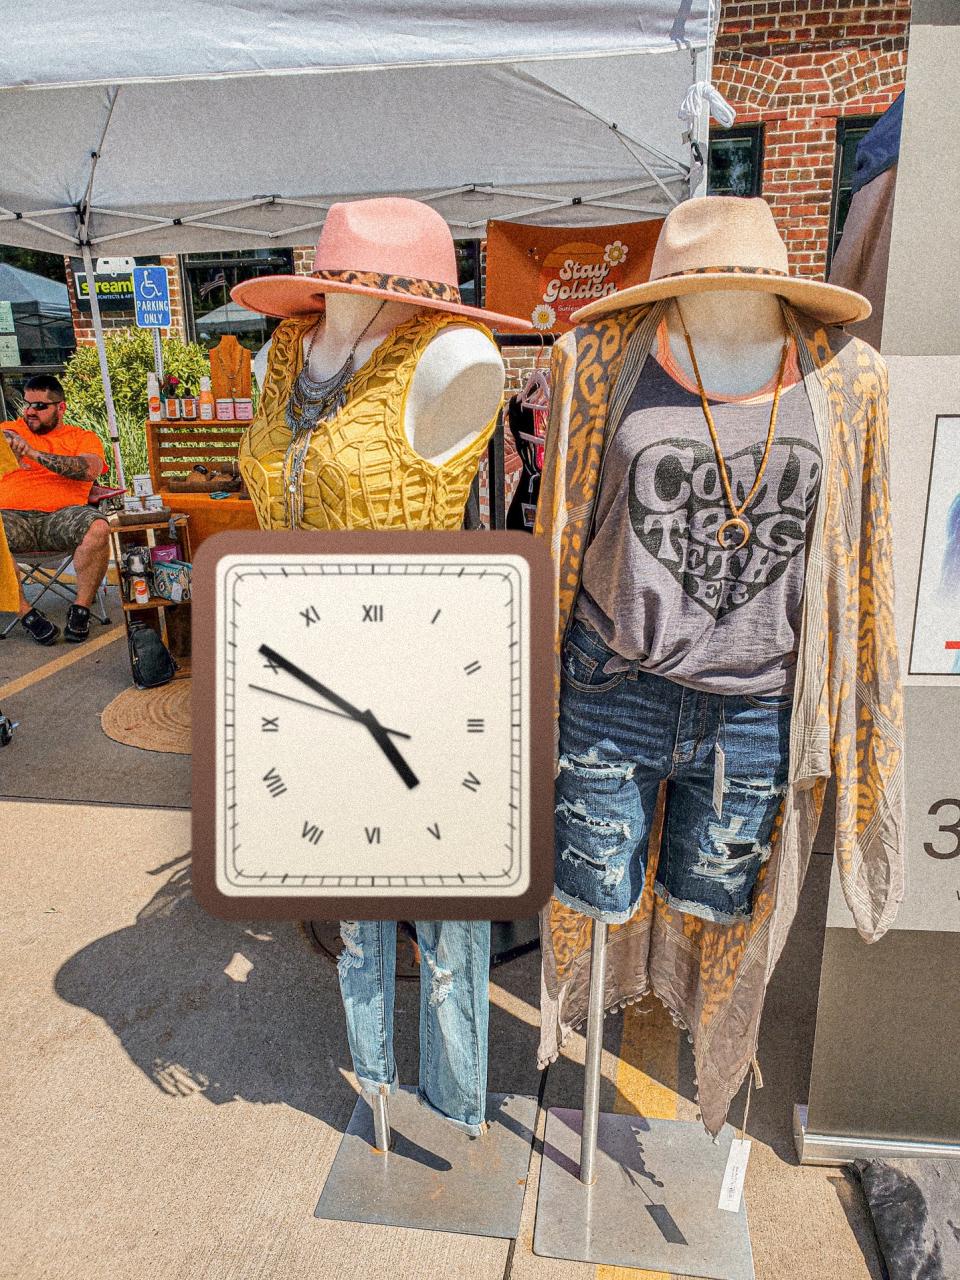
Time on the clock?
4:50:48
